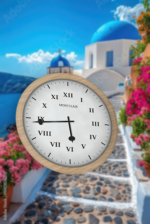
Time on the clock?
5:44
